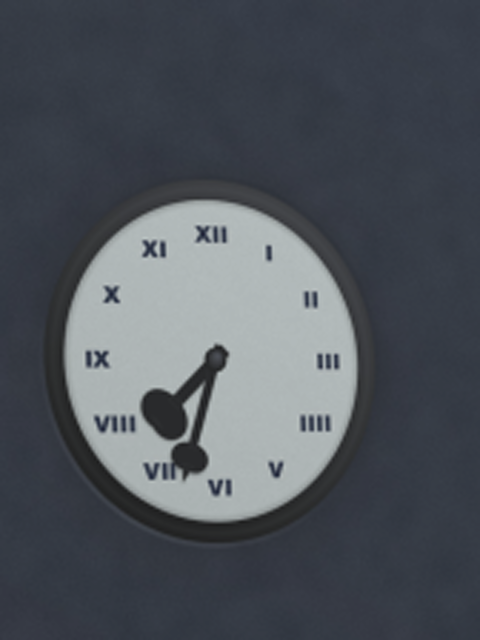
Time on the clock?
7:33
